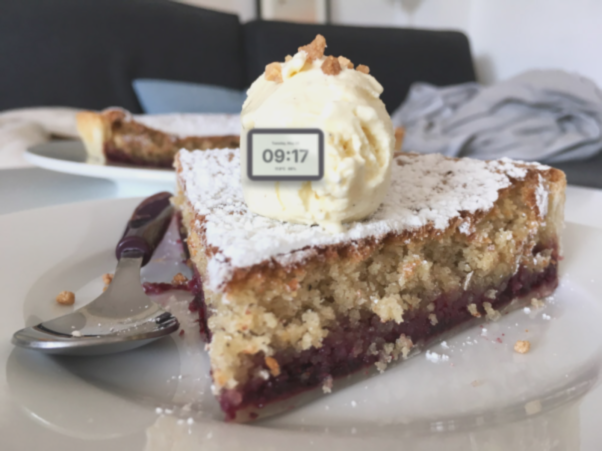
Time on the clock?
9:17
